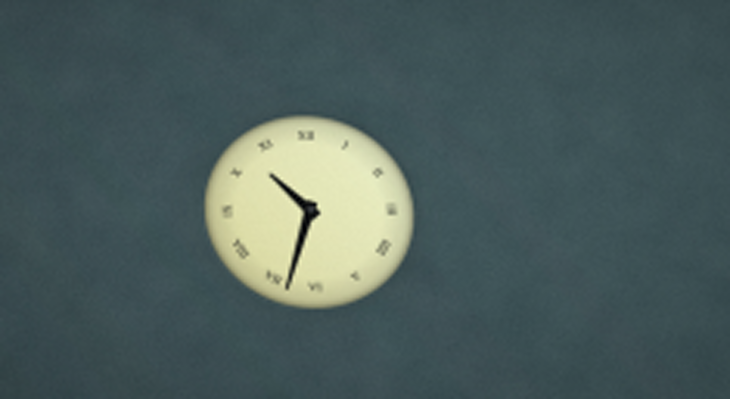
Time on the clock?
10:33
